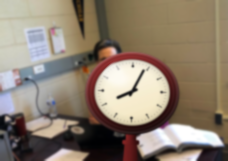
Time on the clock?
8:04
